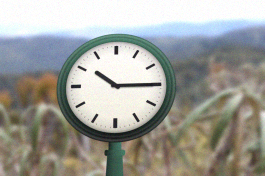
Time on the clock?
10:15
